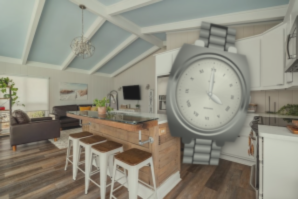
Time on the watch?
4:00
